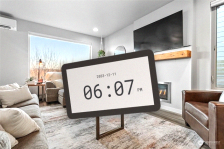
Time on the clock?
6:07
